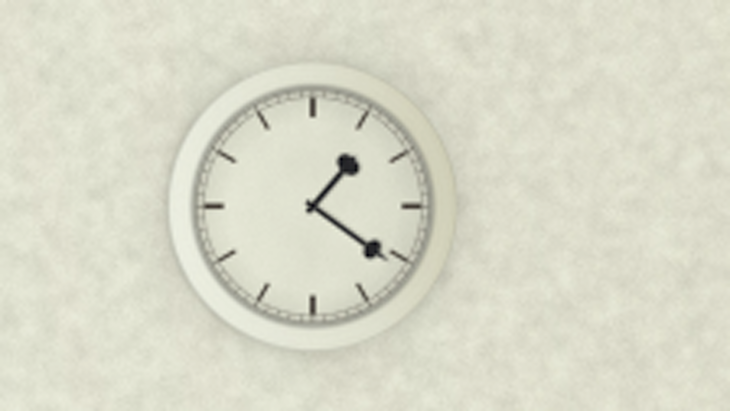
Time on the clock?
1:21
